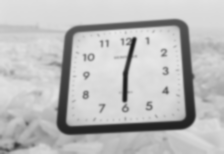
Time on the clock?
6:02
